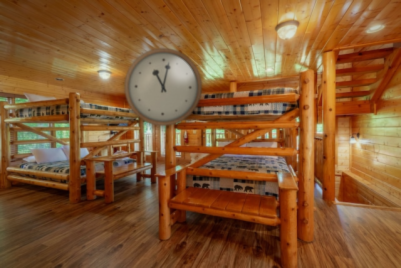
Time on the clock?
11:02
